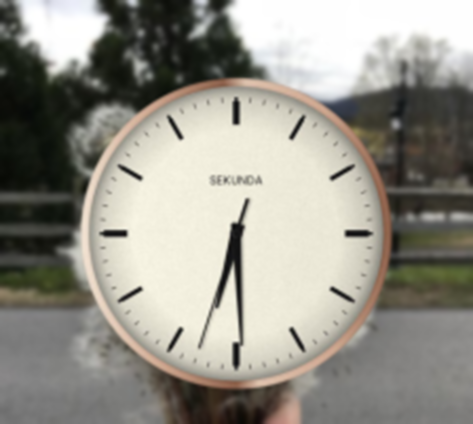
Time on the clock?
6:29:33
